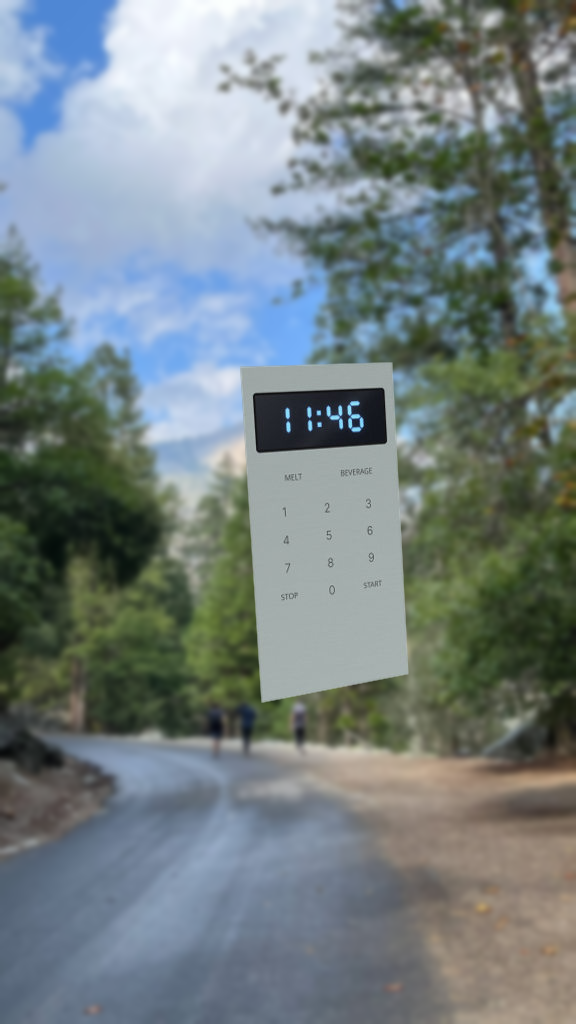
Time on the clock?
11:46
